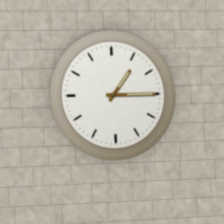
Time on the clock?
1:15
